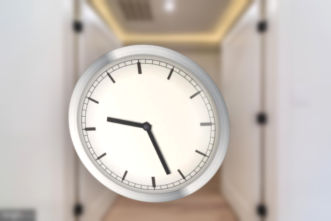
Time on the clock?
9:27
